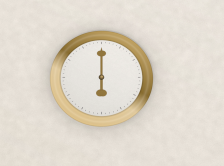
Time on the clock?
6:00
